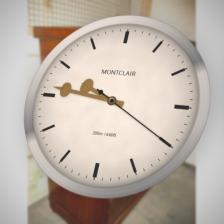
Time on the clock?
9:46:20
